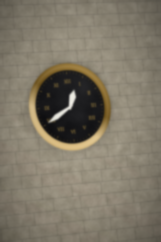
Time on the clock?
12:40
